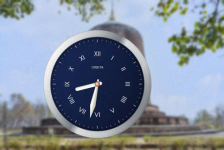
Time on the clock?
8:32
